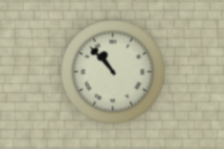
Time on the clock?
10:53
